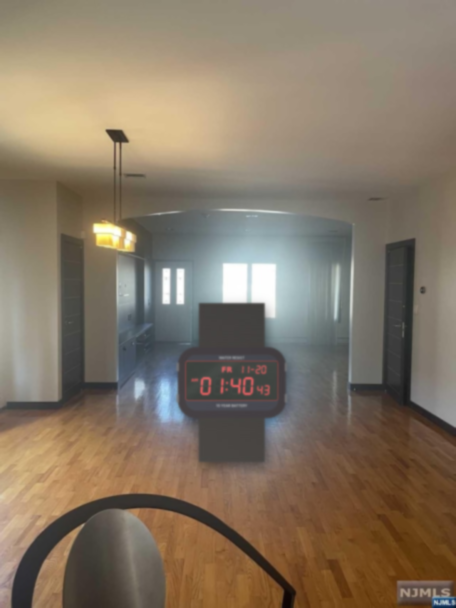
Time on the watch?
1:40
